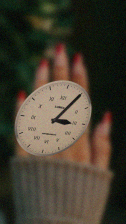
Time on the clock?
3:05
